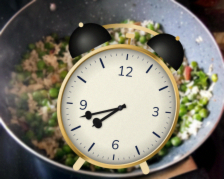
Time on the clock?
7:42
